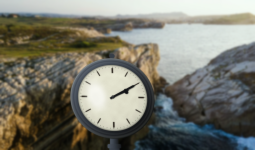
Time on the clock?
2:10
